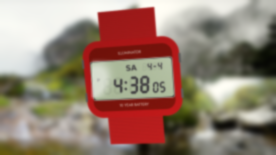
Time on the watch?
4:38:05
